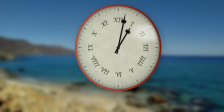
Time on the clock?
1:02
